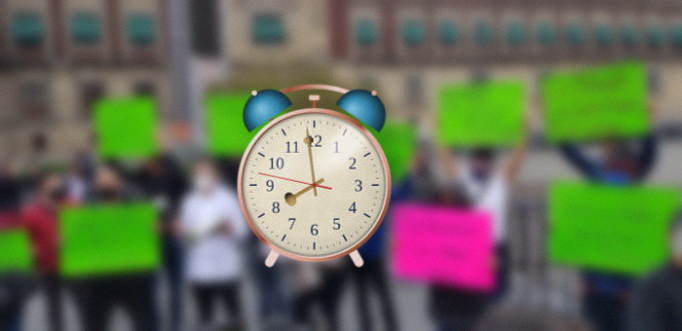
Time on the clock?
7:58:47
